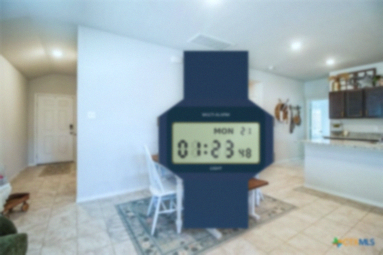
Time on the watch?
1:23
